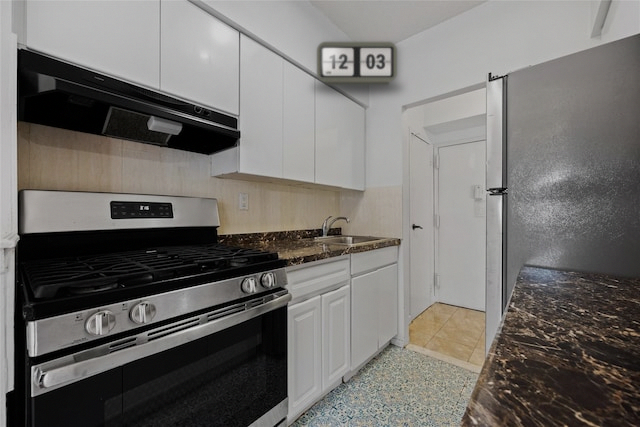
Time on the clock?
12:03
